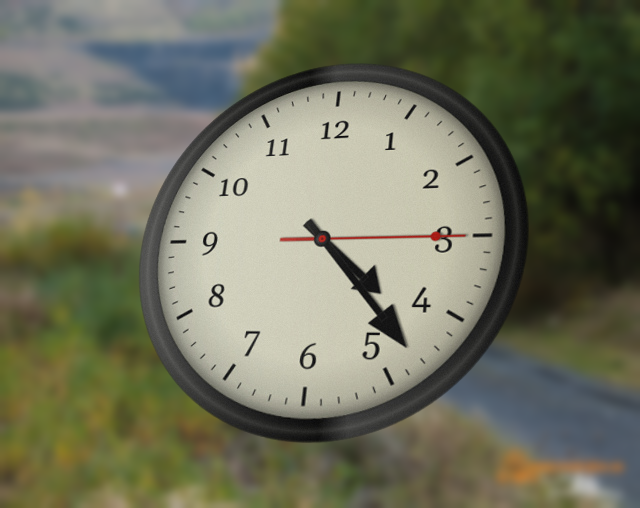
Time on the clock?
4:23:15
